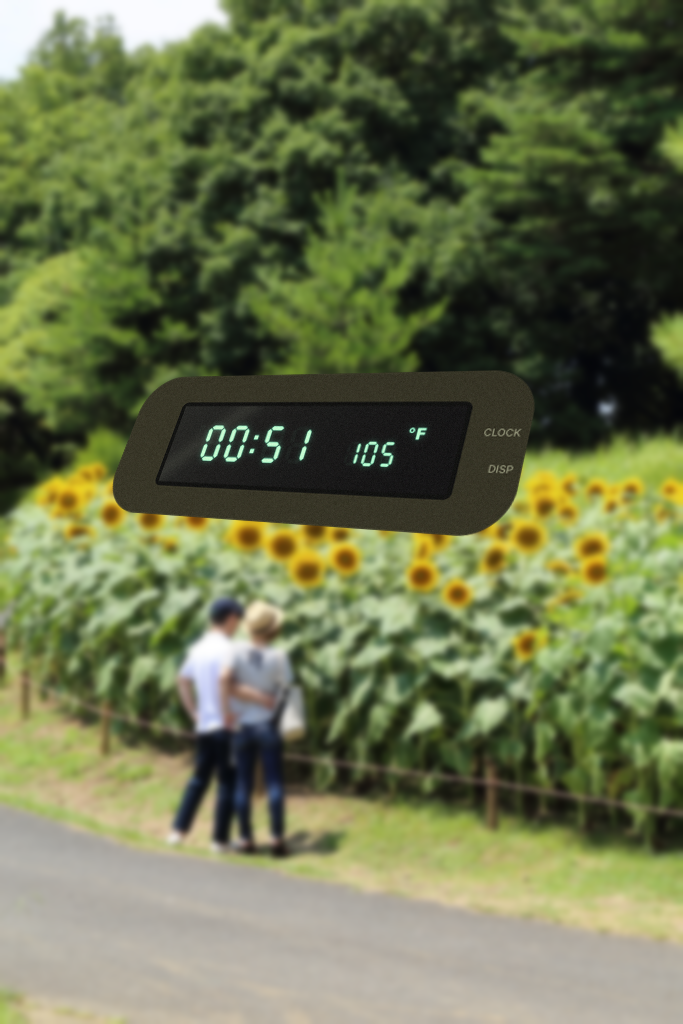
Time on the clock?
0:51
